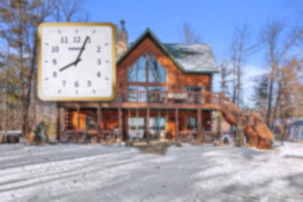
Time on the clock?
8:04
